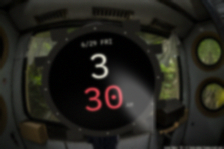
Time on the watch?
3:30
